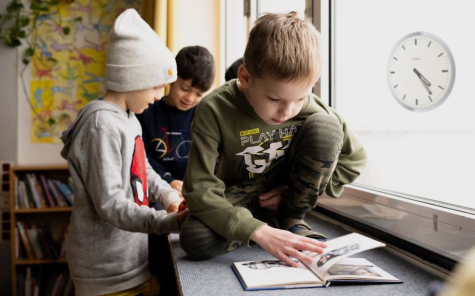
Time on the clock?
4:24
